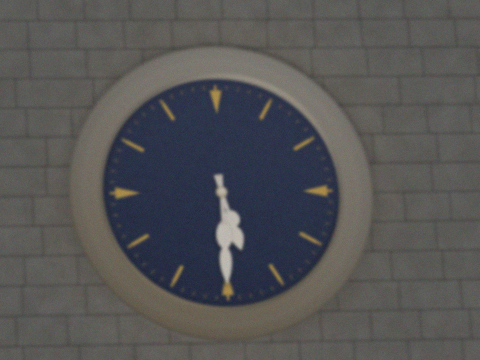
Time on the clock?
5:30
